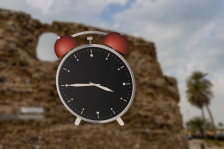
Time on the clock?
3:45
